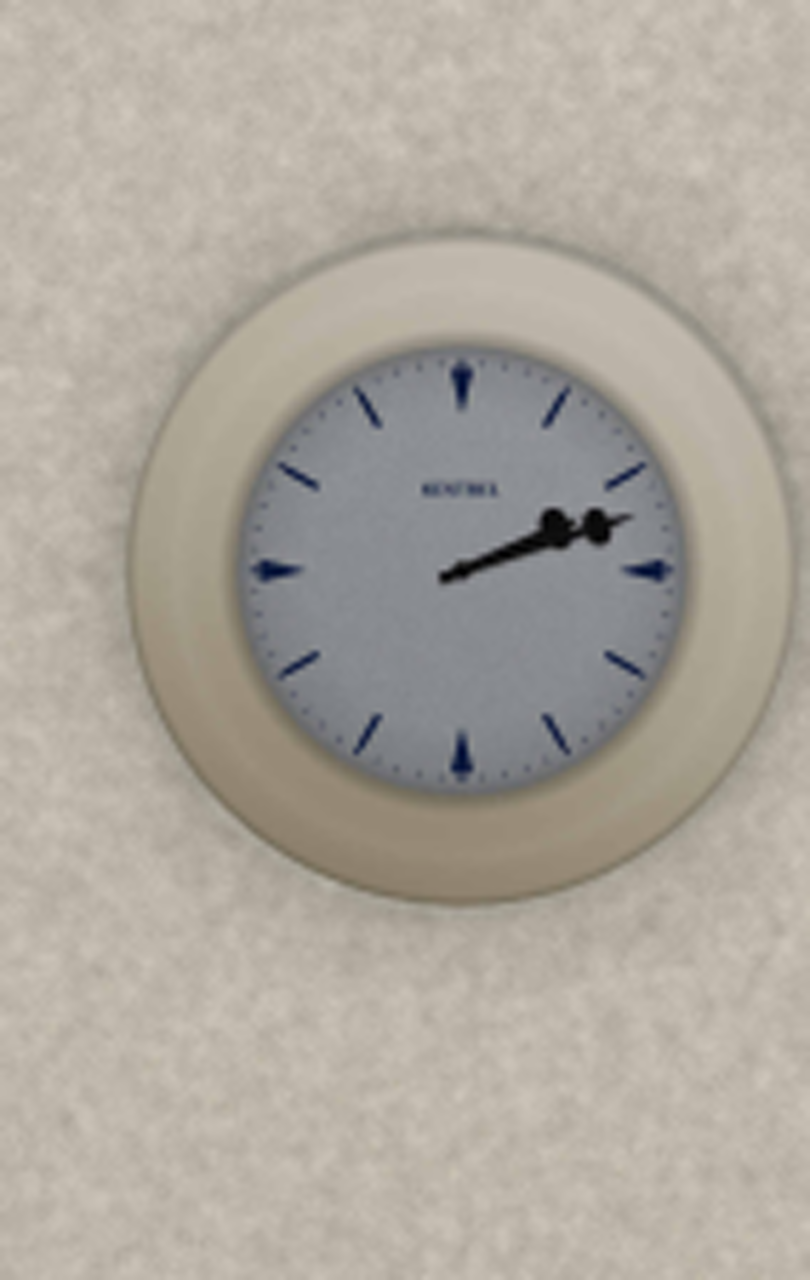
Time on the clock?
2:12
